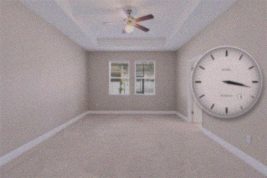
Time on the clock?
3:17
